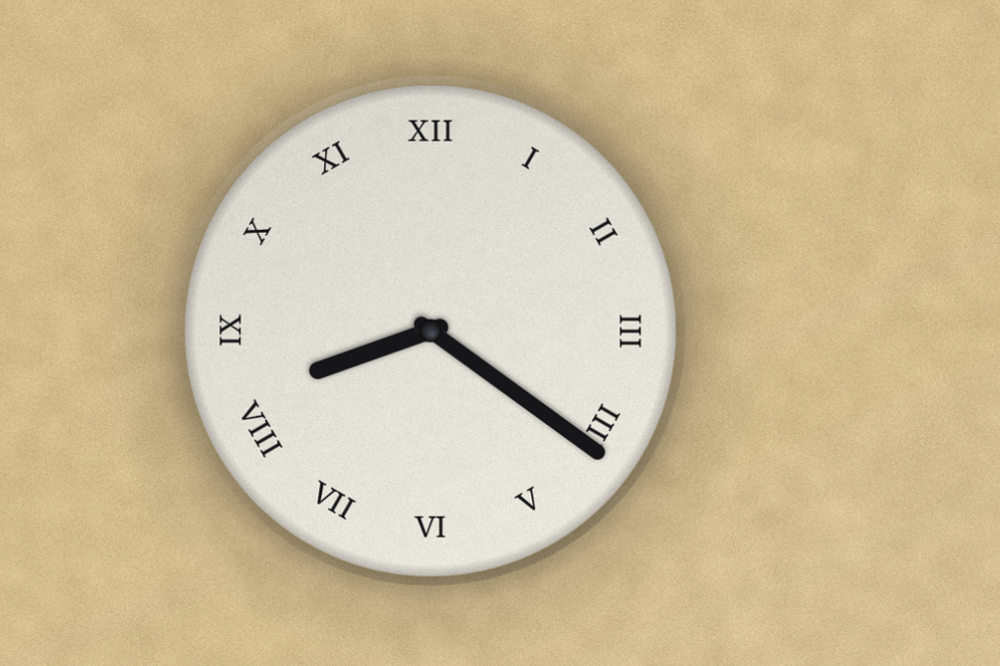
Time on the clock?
8:21
